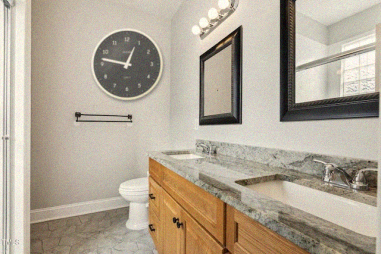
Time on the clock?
12:47
